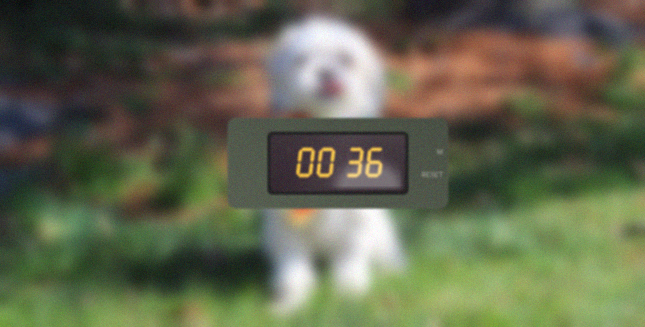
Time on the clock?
0:36
